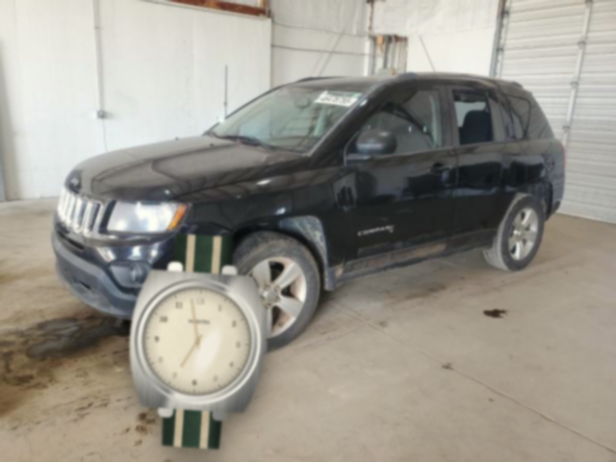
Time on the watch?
6:58
